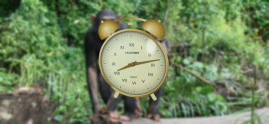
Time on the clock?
8:13
